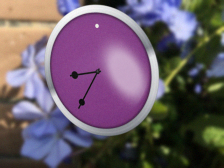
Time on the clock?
8:35
